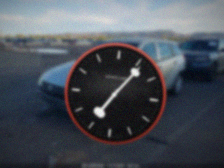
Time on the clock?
7:06
